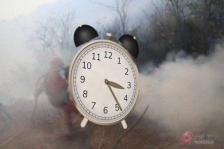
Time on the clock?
3:24
